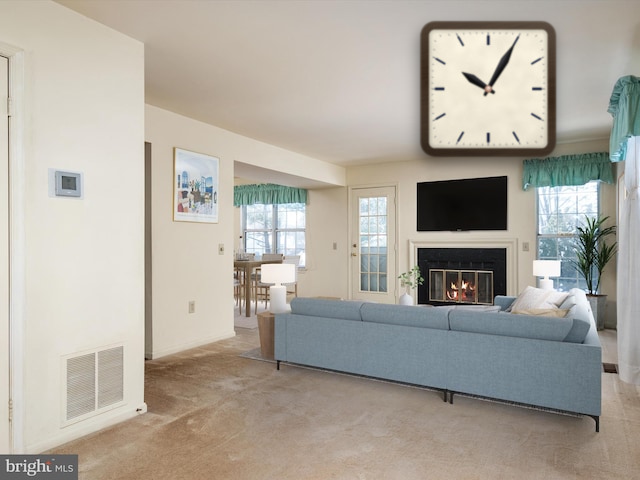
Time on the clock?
10:05
